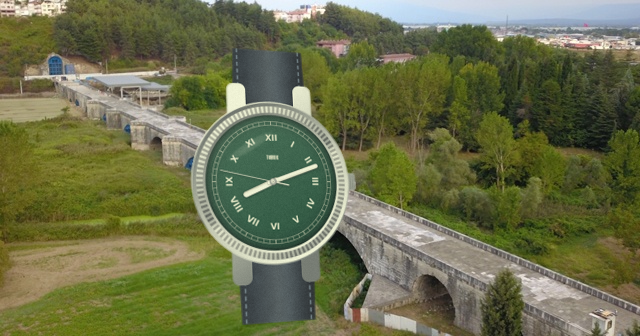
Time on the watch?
8:11:47
